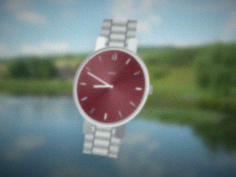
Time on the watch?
8:49
